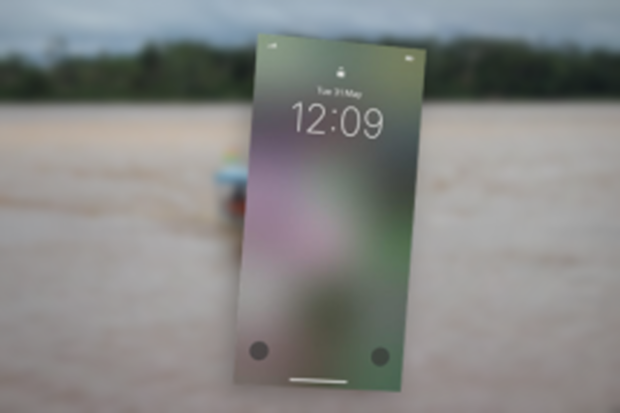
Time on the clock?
12:09
